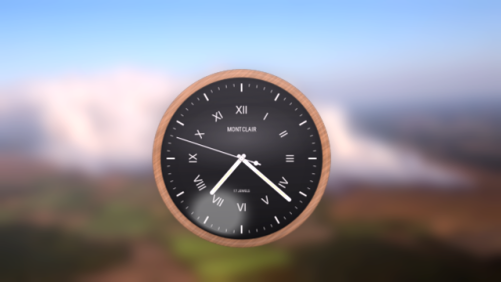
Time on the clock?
7:21:48
